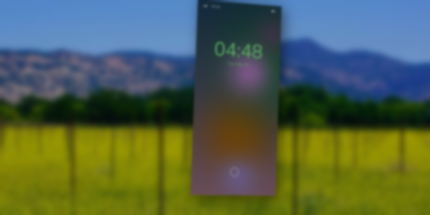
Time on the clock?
4:48
